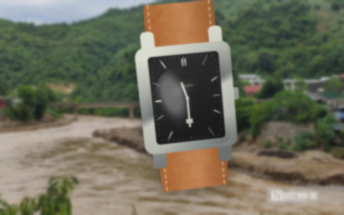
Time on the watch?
11:30
